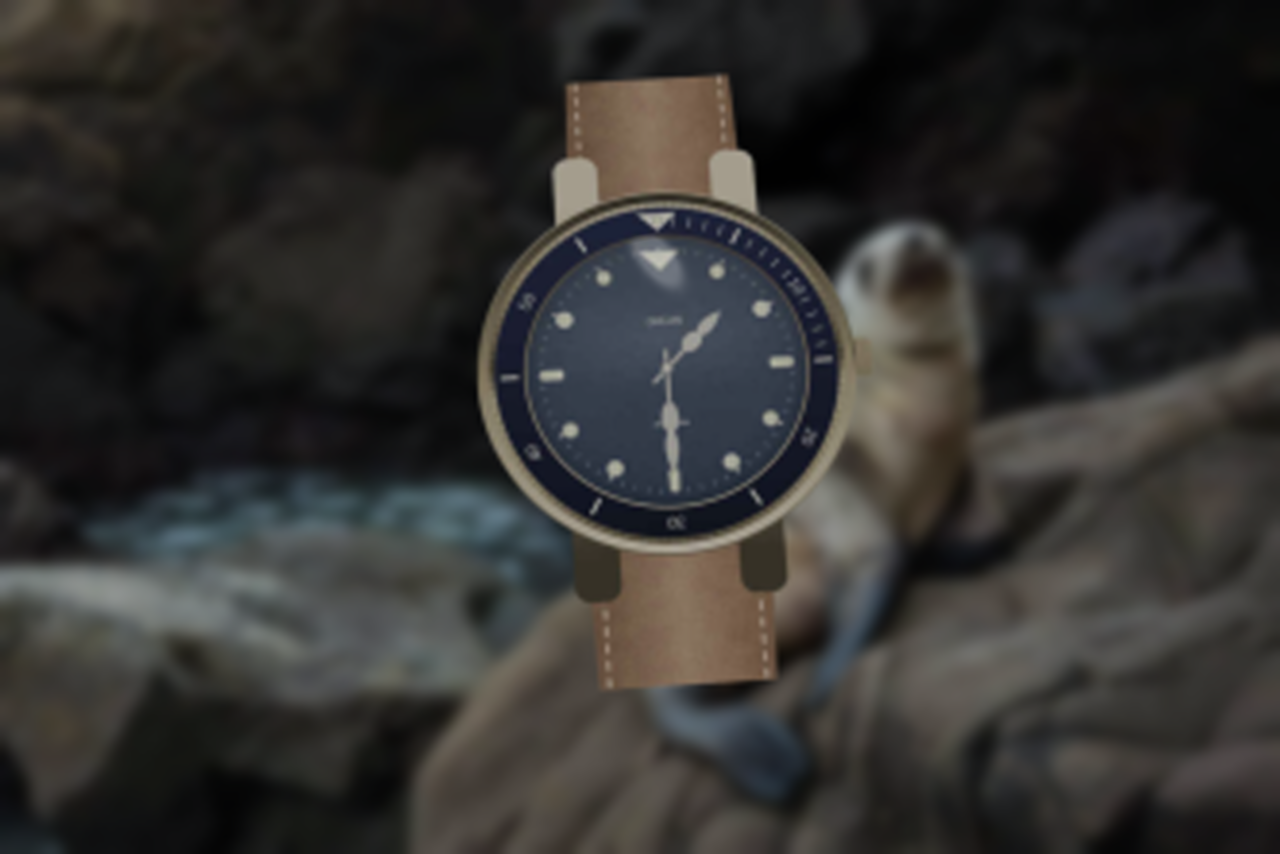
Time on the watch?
1:30
